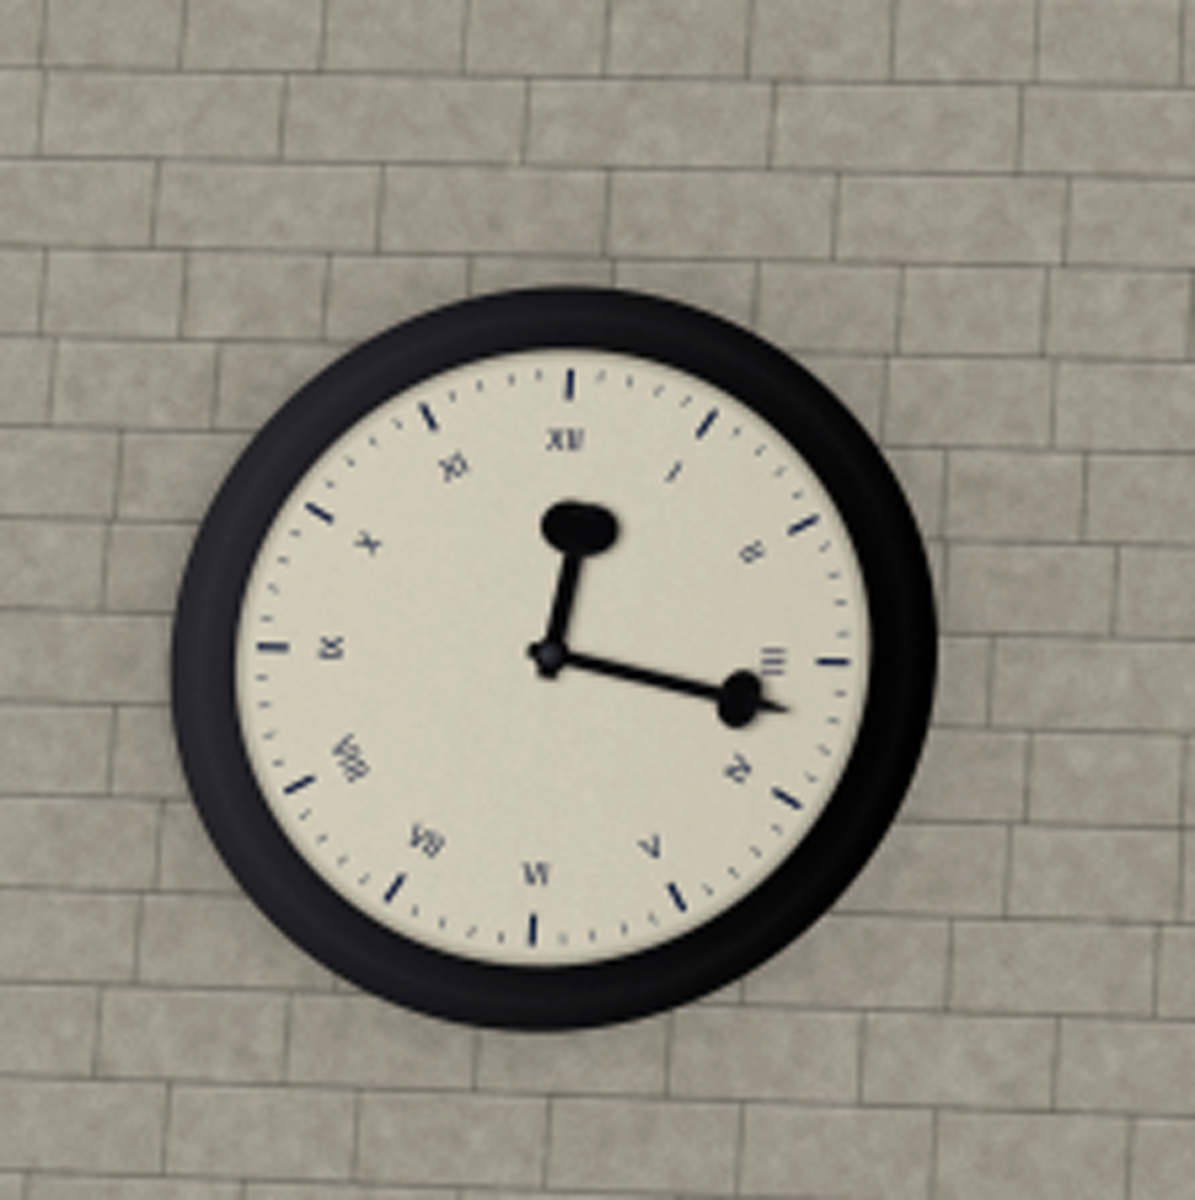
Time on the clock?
12:17
